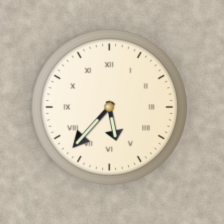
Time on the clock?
5:37
